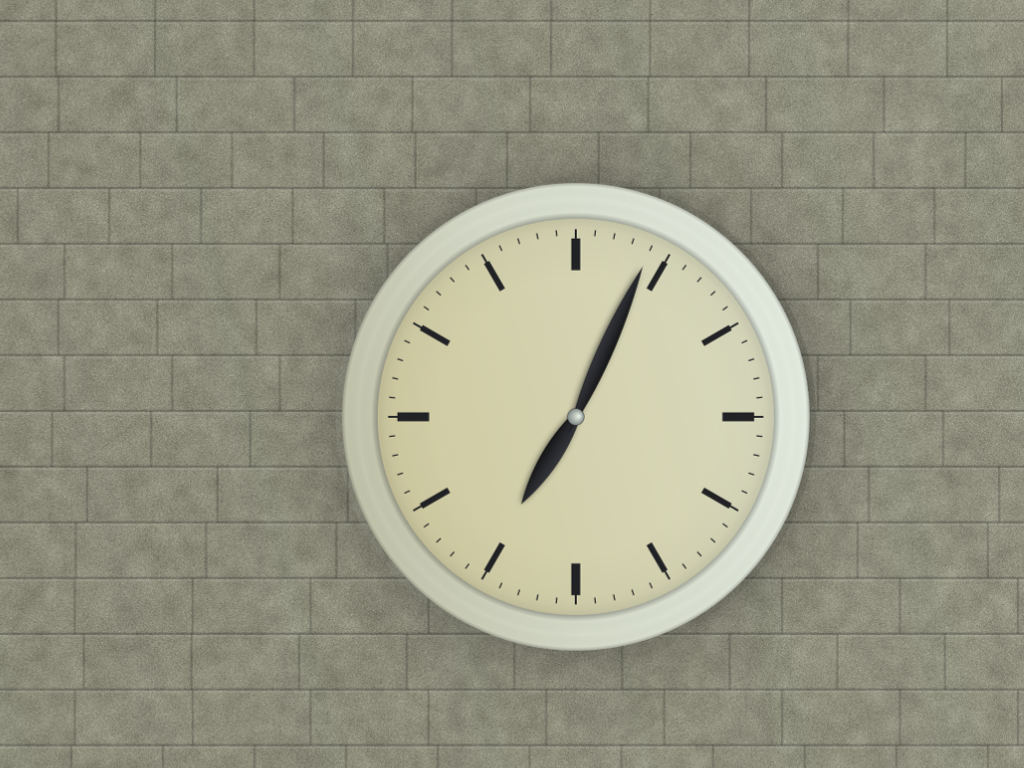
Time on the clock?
7:04
